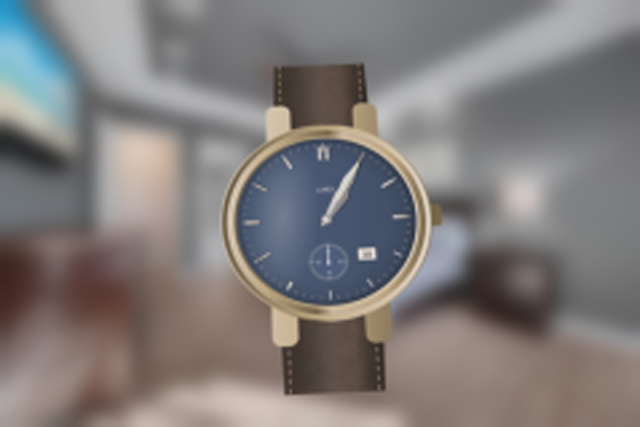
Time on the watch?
1:05
